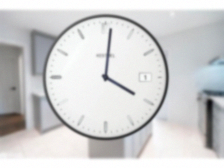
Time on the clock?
4:01
